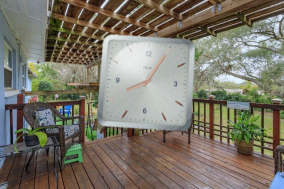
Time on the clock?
8:05
